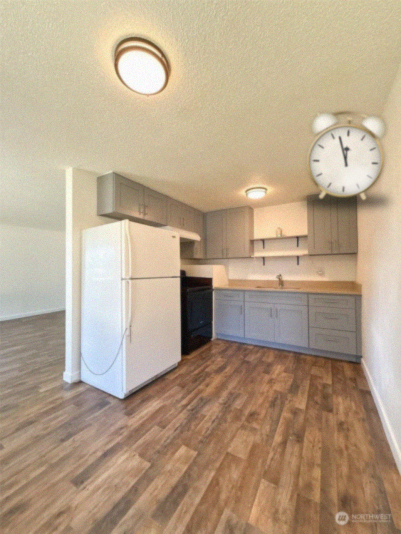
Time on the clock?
11:57
